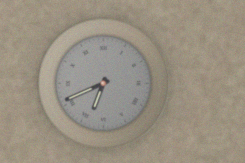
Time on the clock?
6:41
